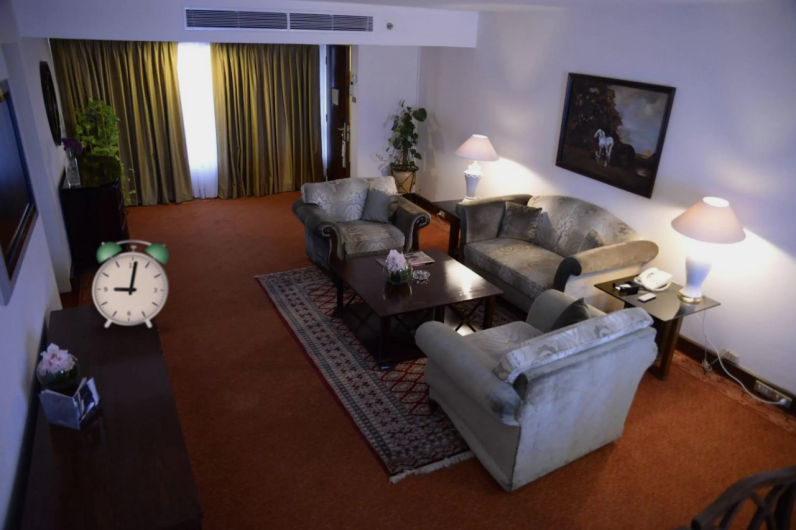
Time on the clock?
9:01
